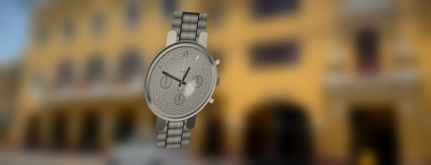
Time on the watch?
12:49
